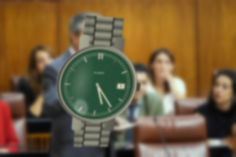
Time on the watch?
5:24
